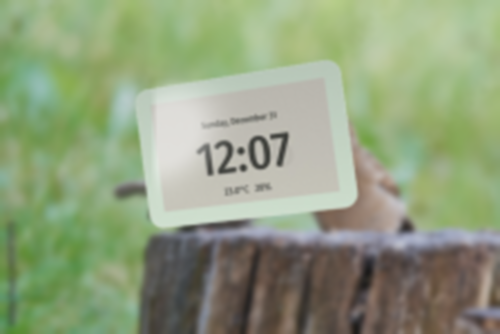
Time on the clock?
12:07
